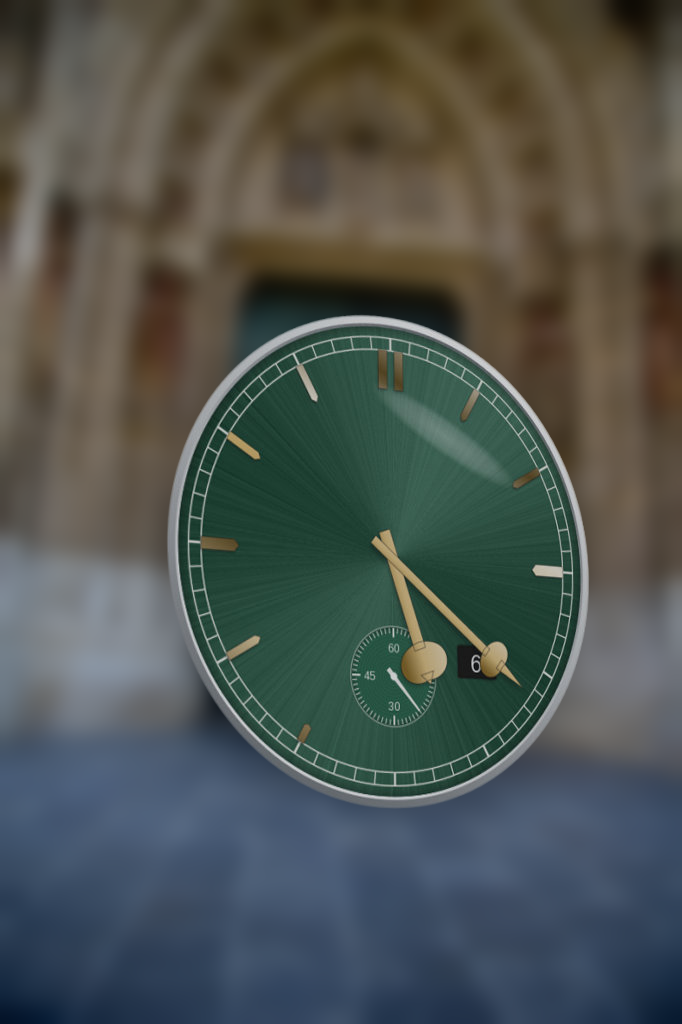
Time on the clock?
5:21:23
